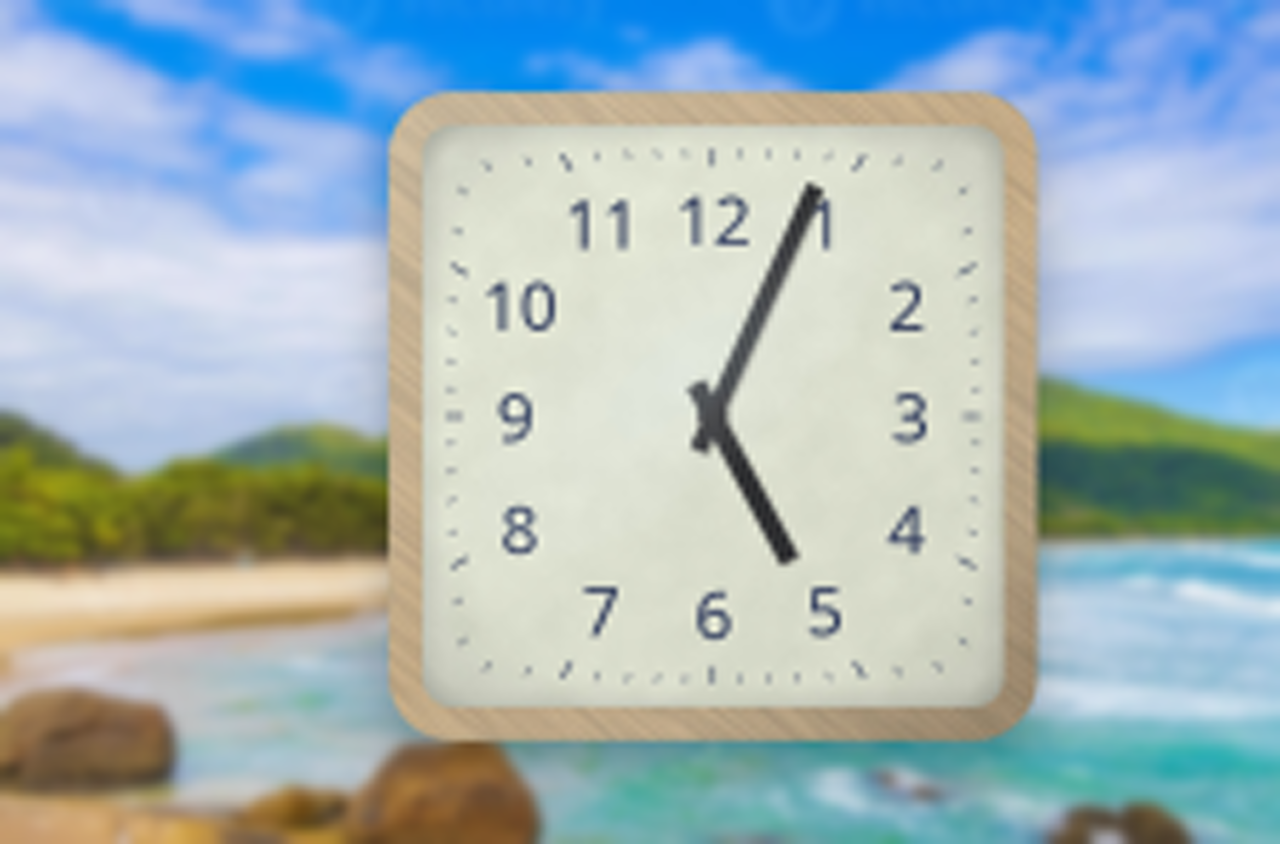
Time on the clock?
5:04
